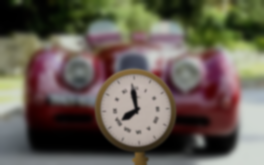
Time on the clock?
7:59
